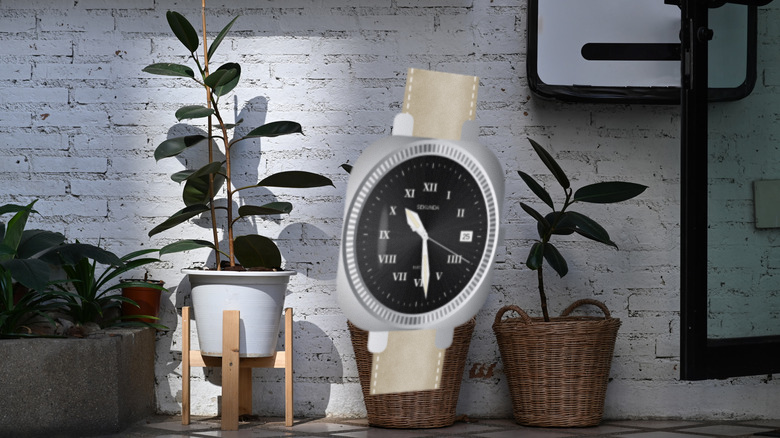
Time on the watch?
10:28:19
